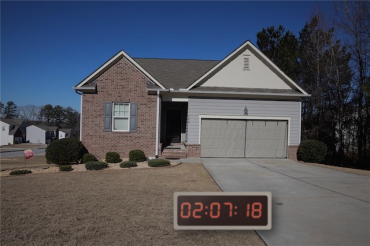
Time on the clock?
2:07:18
